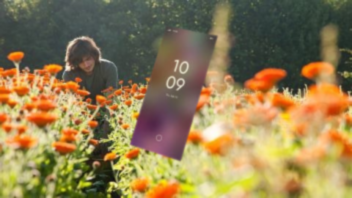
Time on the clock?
10:09
